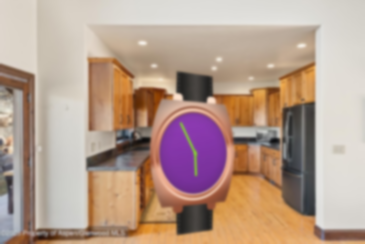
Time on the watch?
5:55
